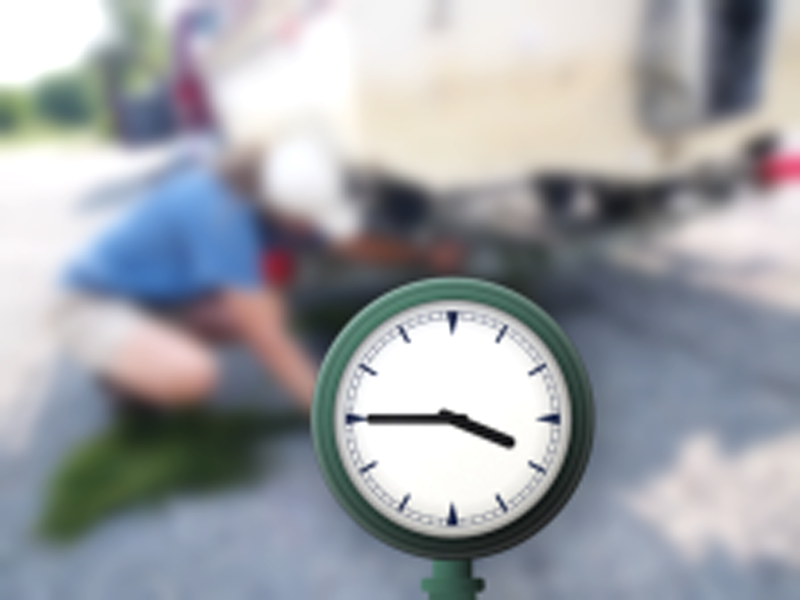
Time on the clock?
3:45
